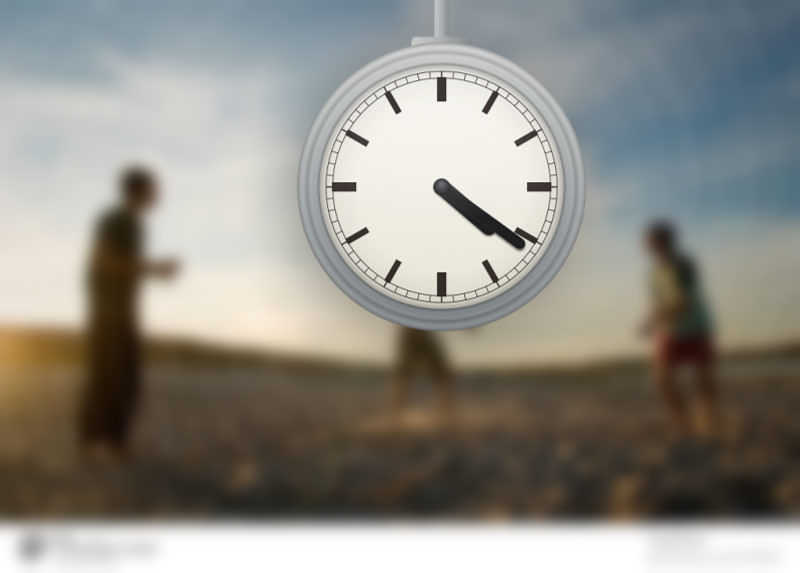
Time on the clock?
4:21
